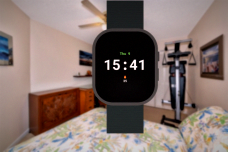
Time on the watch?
15:41
